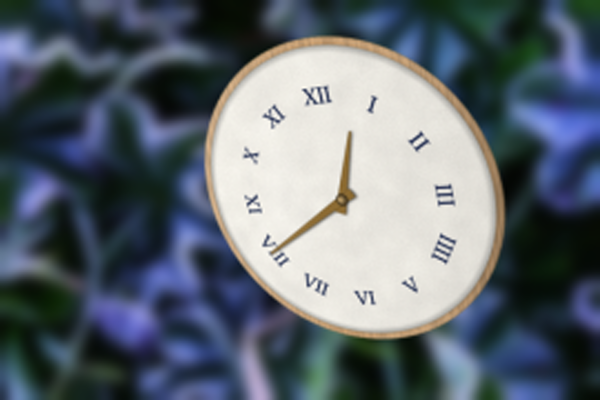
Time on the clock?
12:40
